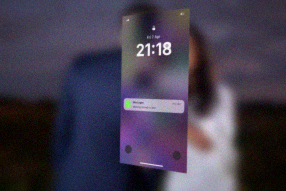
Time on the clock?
21:18
